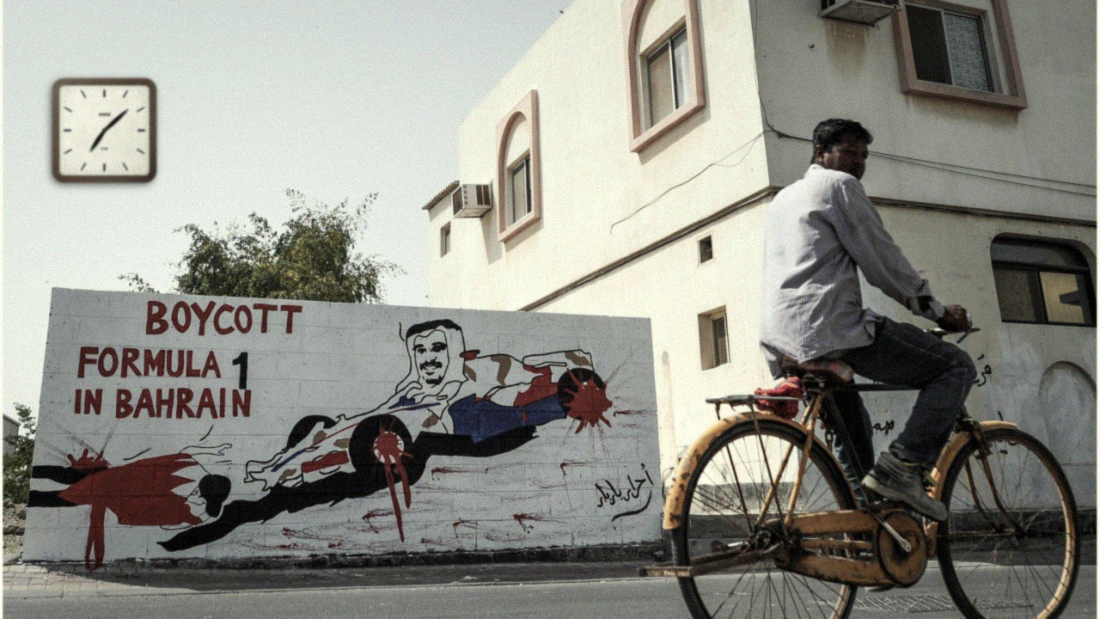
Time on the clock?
7:08
